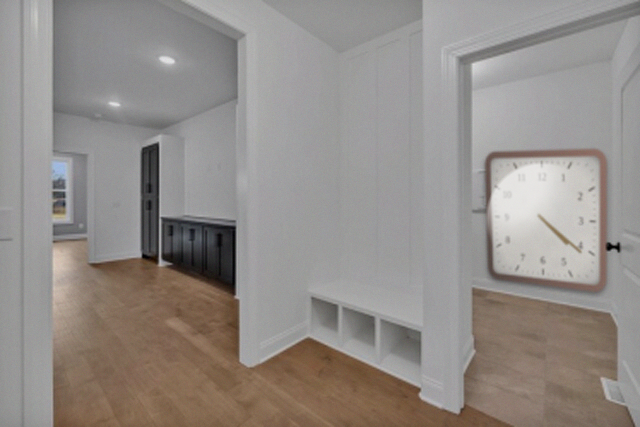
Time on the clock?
4:21
